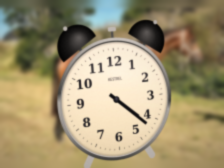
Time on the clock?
4:22
